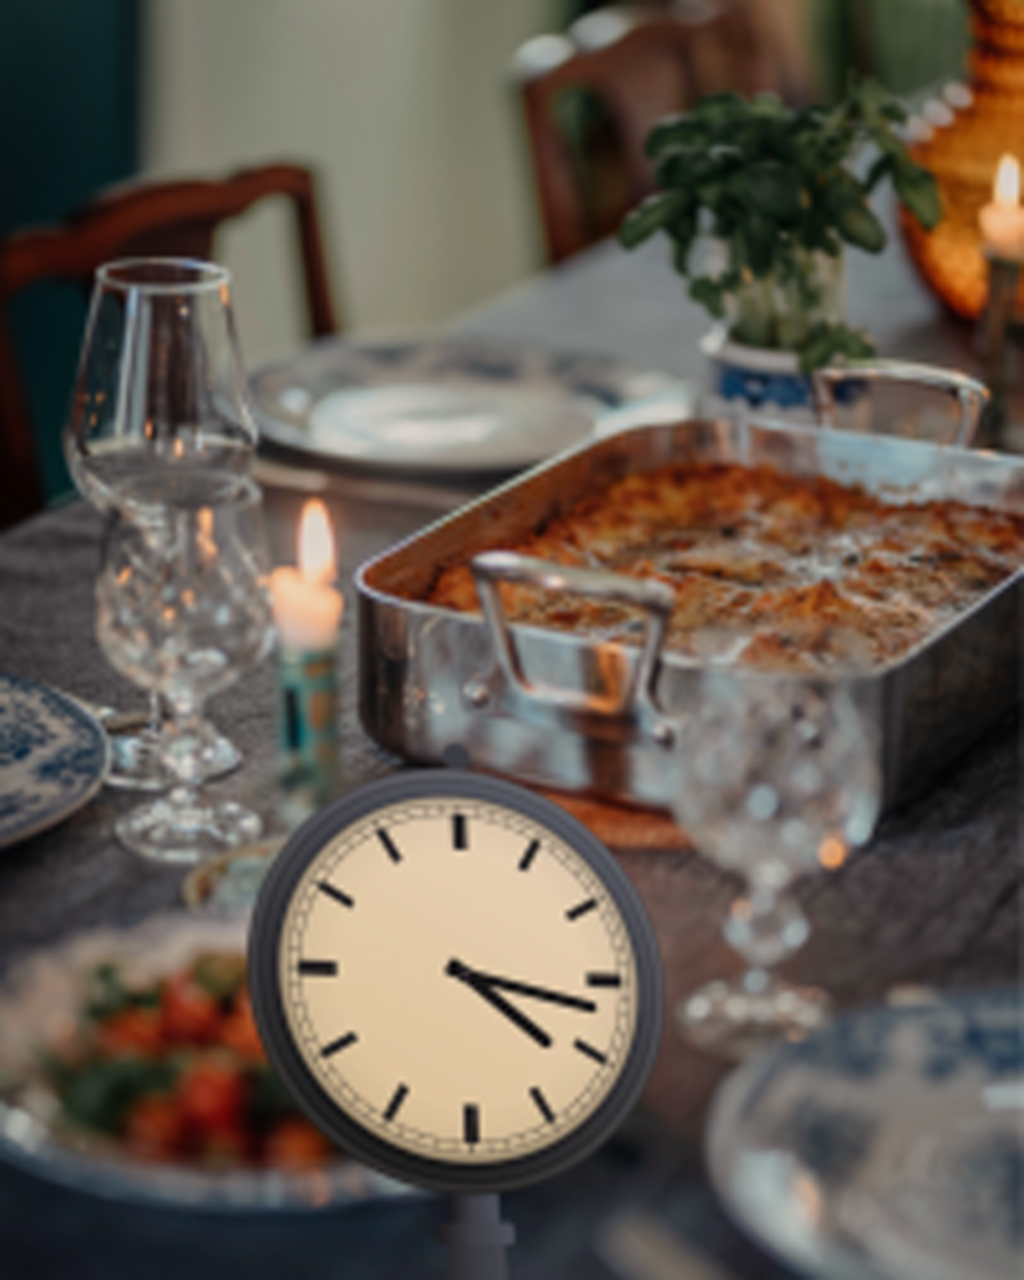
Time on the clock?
4:17
